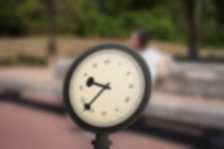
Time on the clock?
9:37
